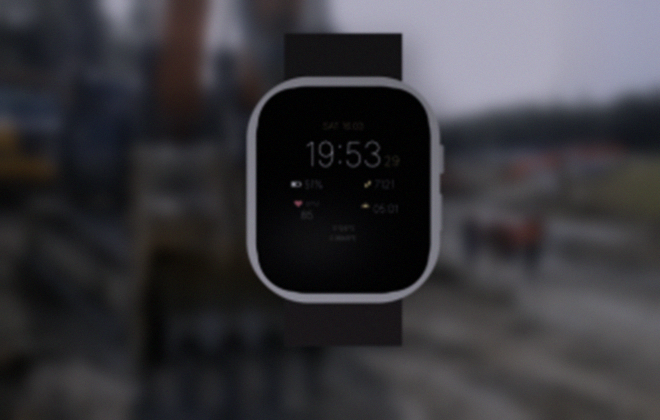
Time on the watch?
19:53
